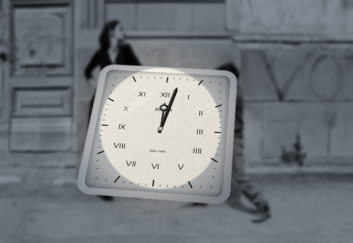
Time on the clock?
12:02
